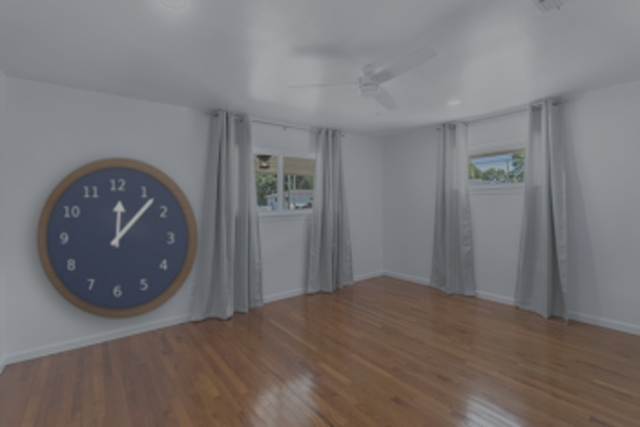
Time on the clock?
12:07
